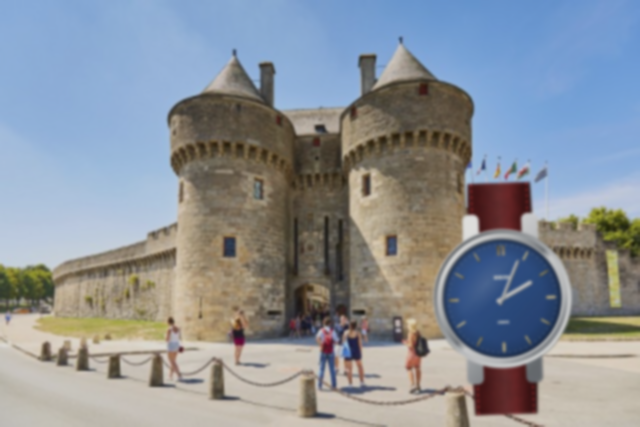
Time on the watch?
2:04
